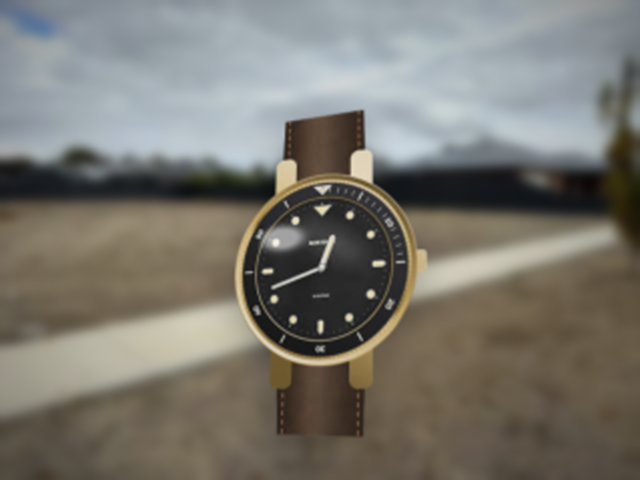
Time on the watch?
12:42
